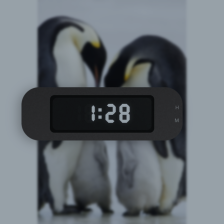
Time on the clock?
1:28
